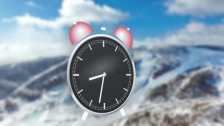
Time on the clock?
8:32
